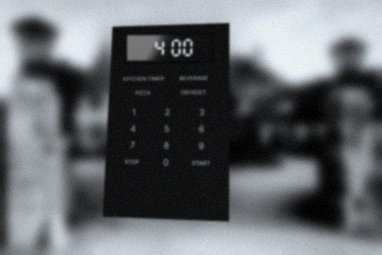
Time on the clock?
4:00
